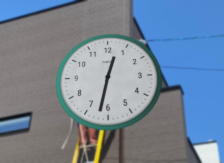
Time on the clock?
12:32
